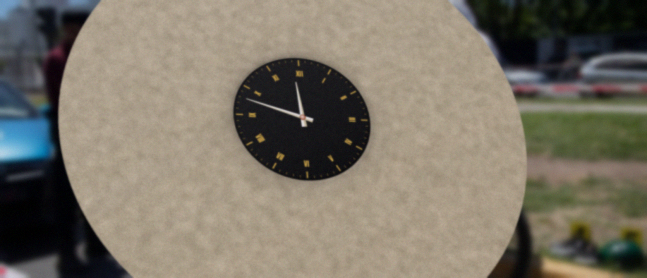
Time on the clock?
11:48
